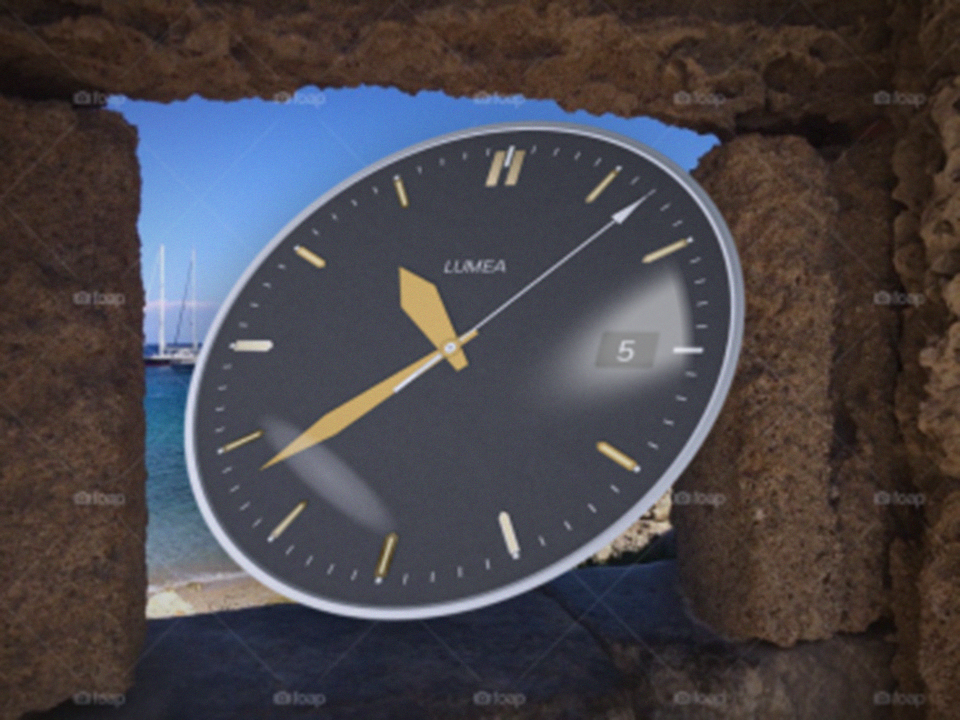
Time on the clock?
10:38:07
